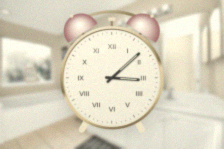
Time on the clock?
3:08
